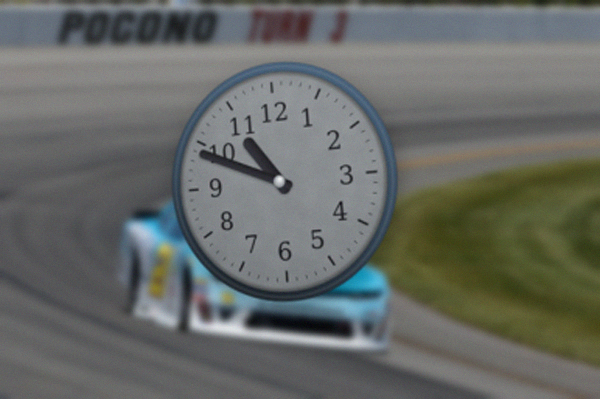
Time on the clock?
10:49
